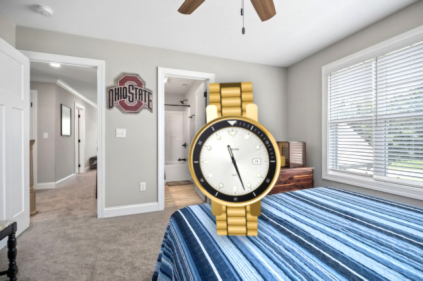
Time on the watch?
11:27
